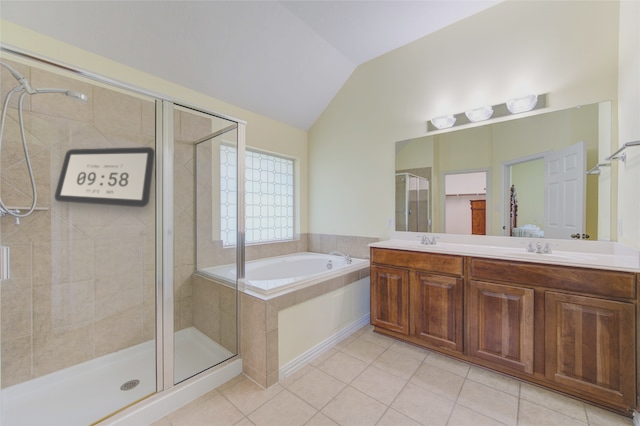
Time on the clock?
9:58
